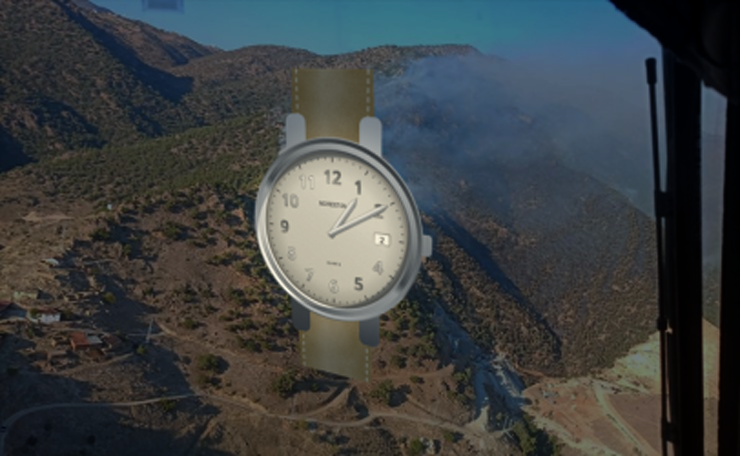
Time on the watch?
1:10
